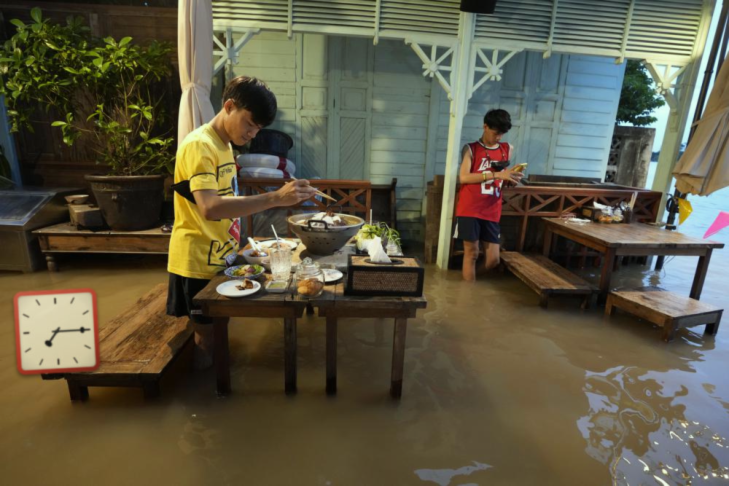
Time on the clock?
7:15
